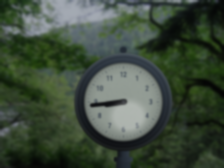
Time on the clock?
8:44
